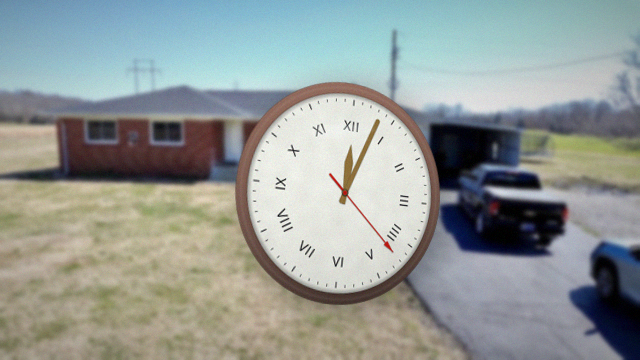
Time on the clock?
12:03:22
